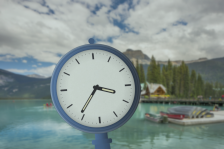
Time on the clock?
3:36
